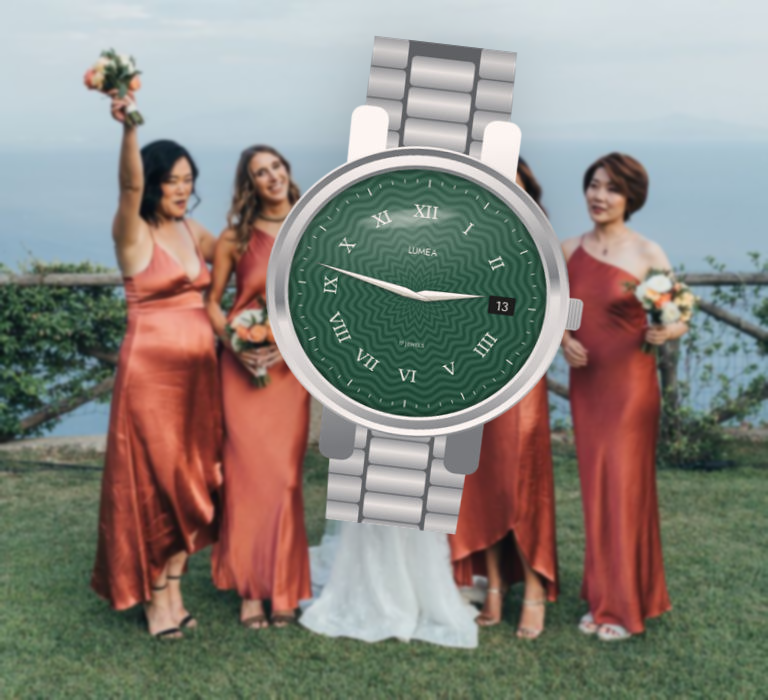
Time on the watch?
2:47
